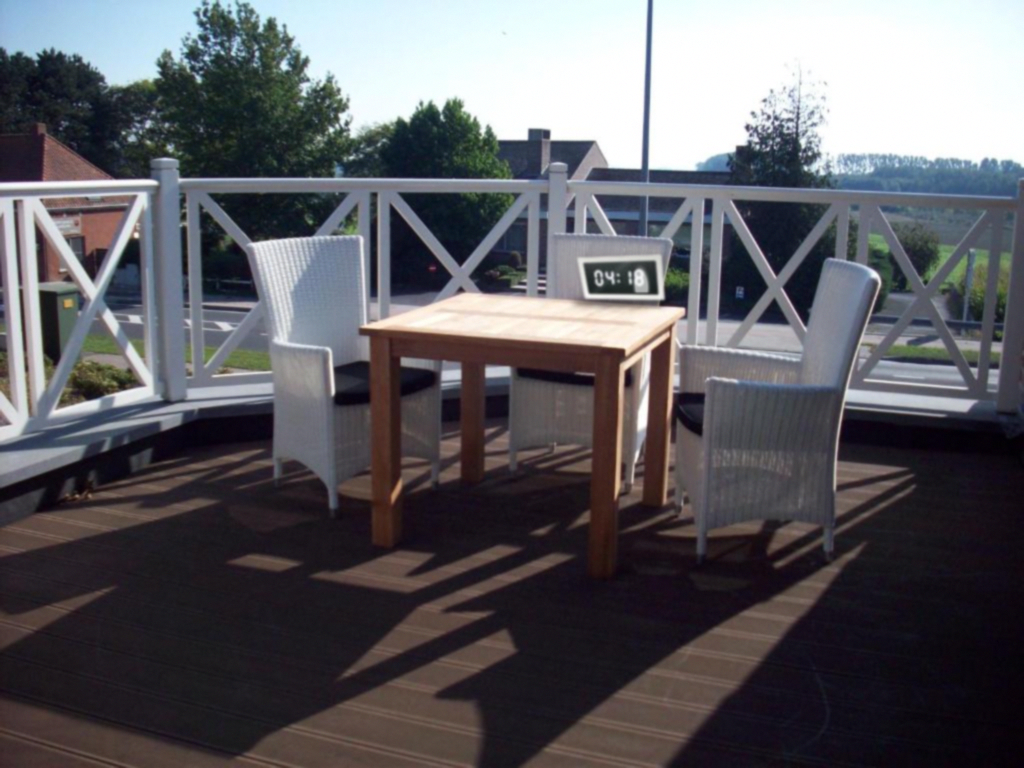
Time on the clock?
4:18
